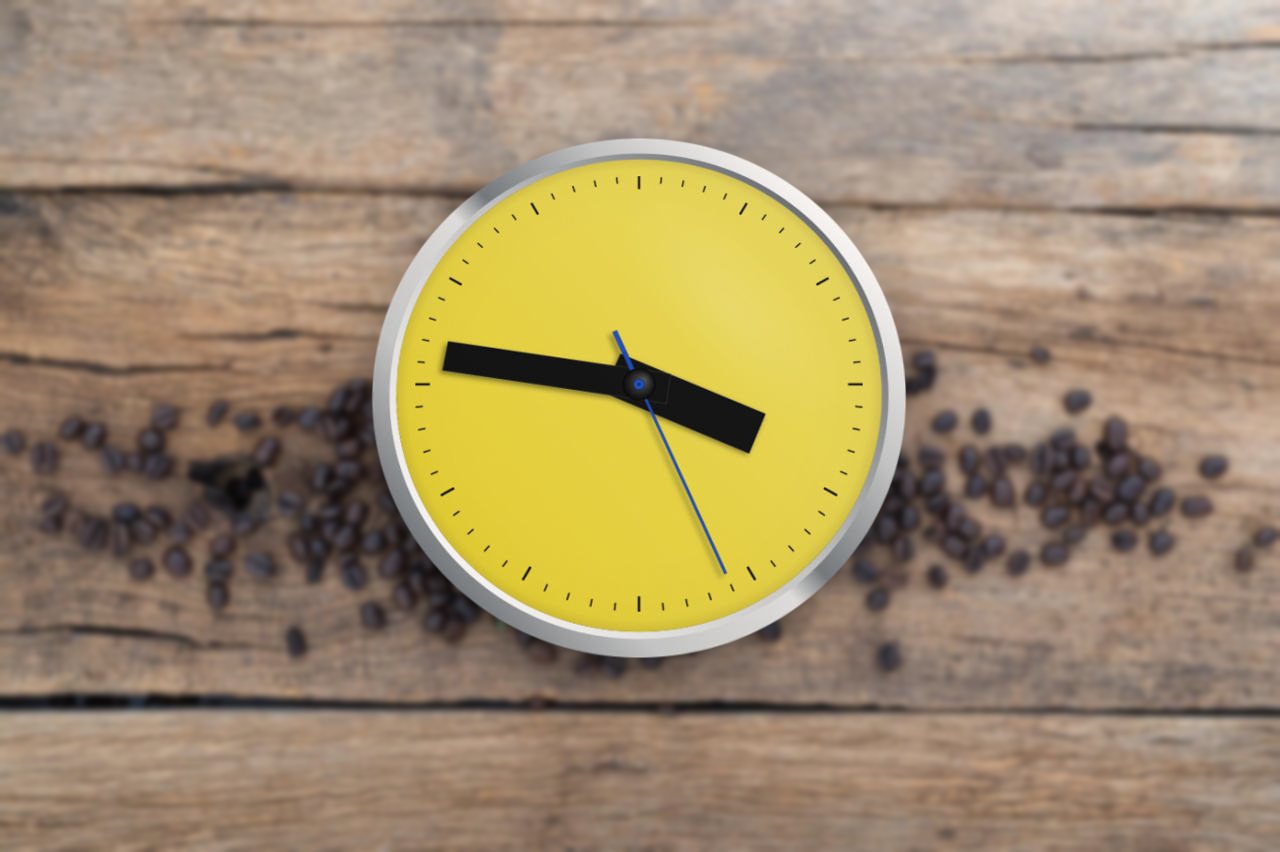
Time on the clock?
3:46:26
